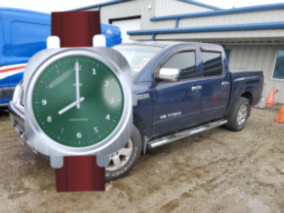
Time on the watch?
8:00
